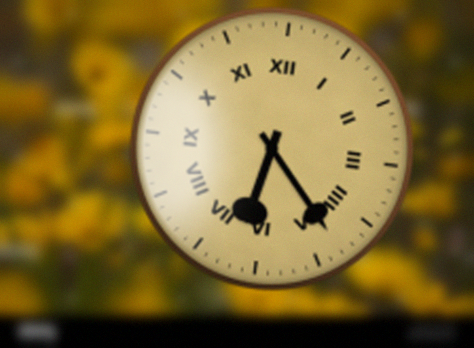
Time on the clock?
6:23
